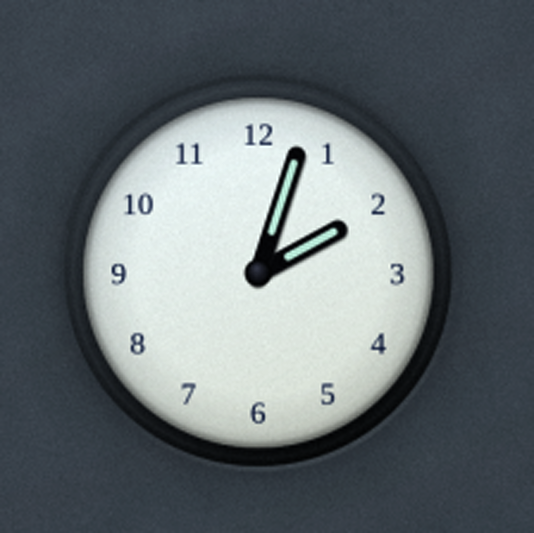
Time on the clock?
2:03
